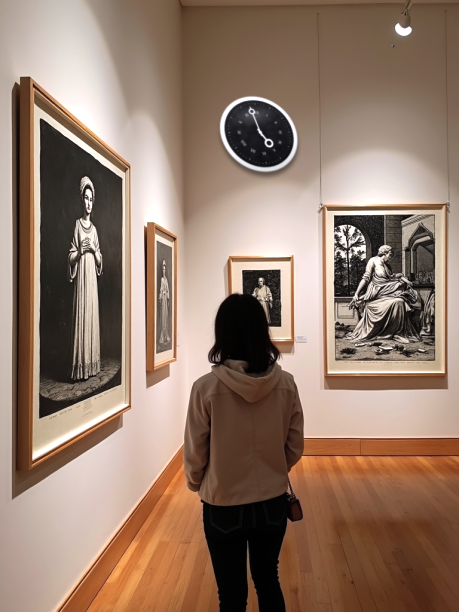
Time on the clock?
4:58
